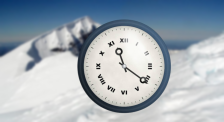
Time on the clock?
11:21
